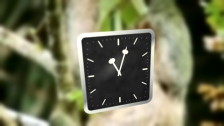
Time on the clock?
11:03
